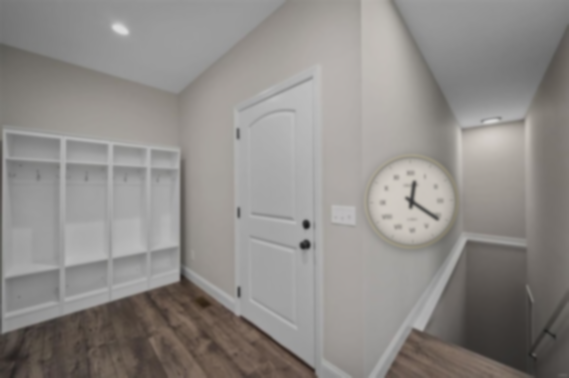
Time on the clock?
12:21
